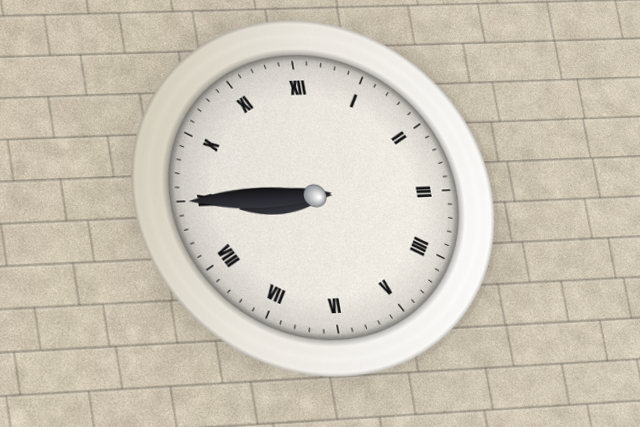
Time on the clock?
8:45
